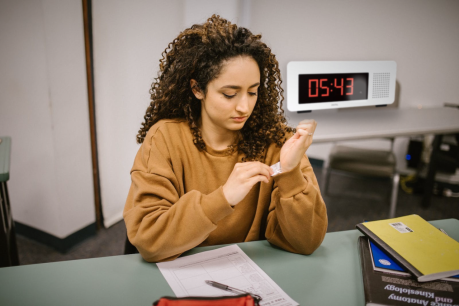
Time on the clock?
5:43
